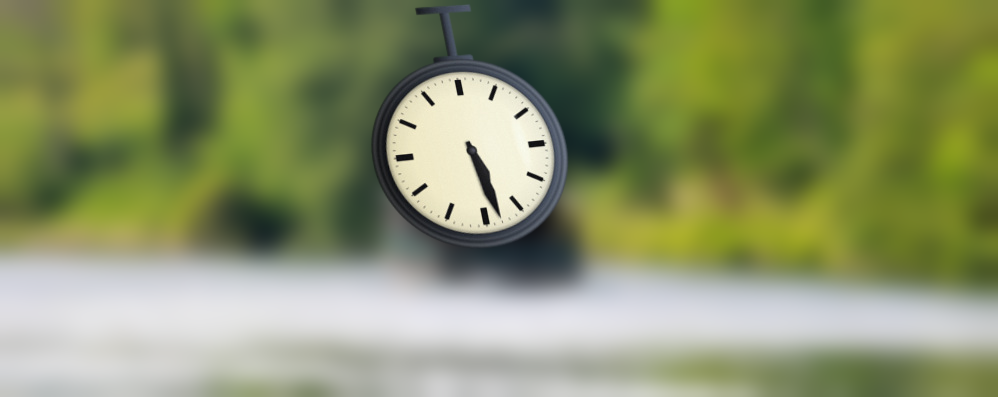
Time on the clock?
5:28
